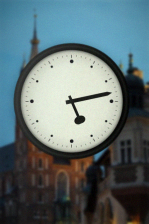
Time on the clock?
5:13
